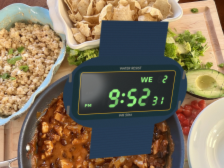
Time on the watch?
9:52:31
